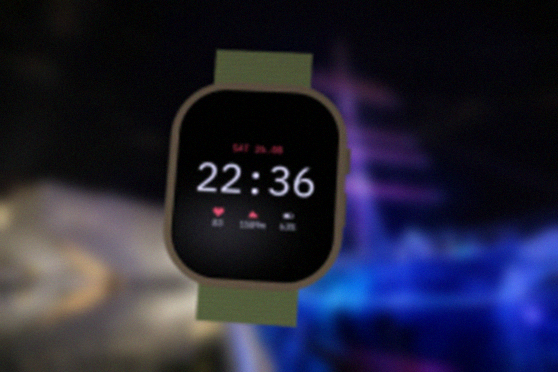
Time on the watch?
22:36
